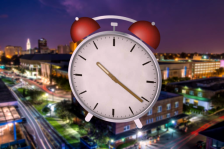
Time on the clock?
10:21
